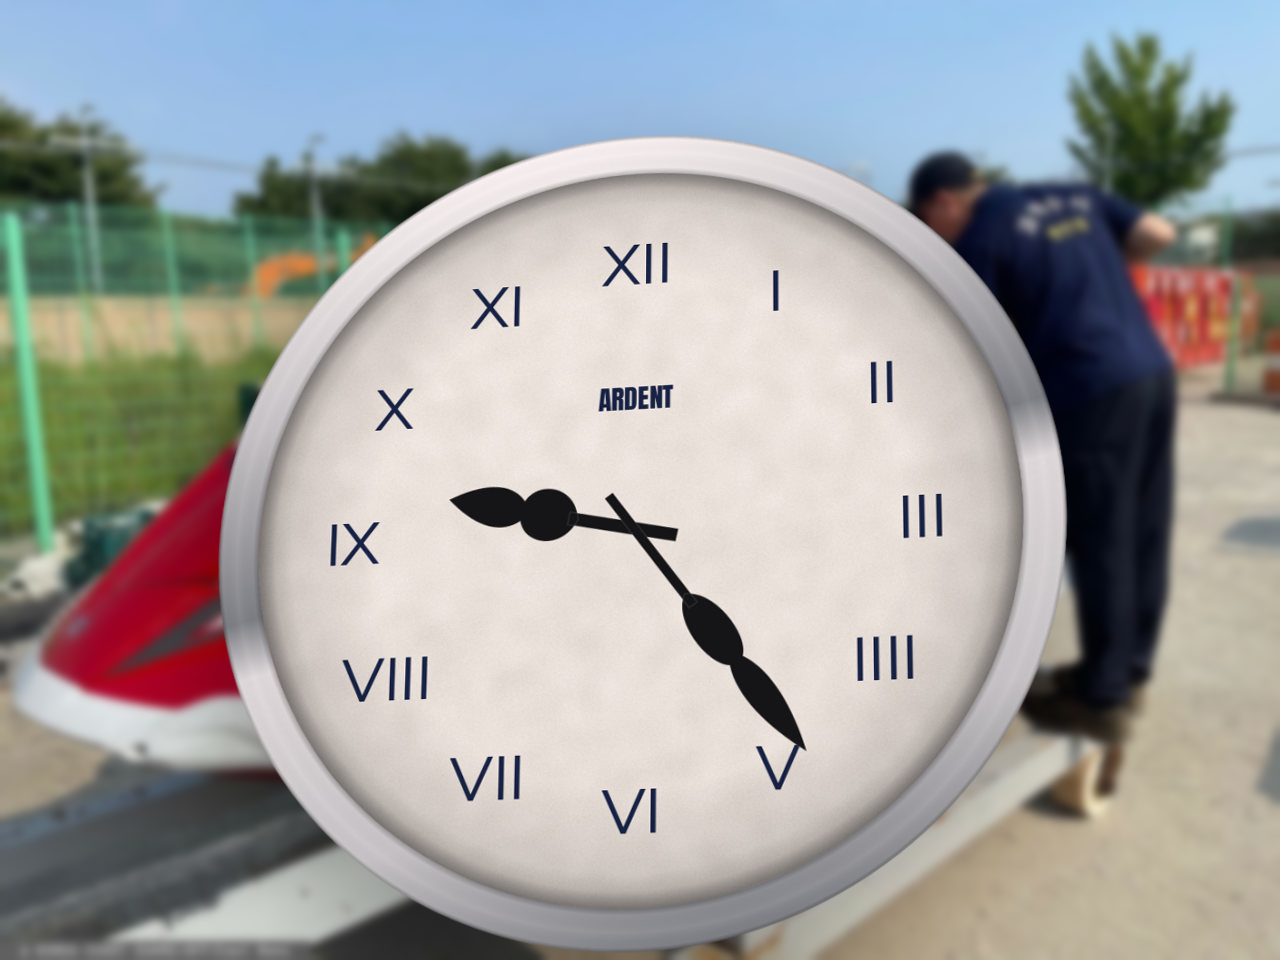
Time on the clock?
9:24
